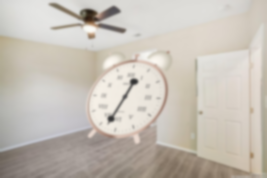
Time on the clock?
12:33
